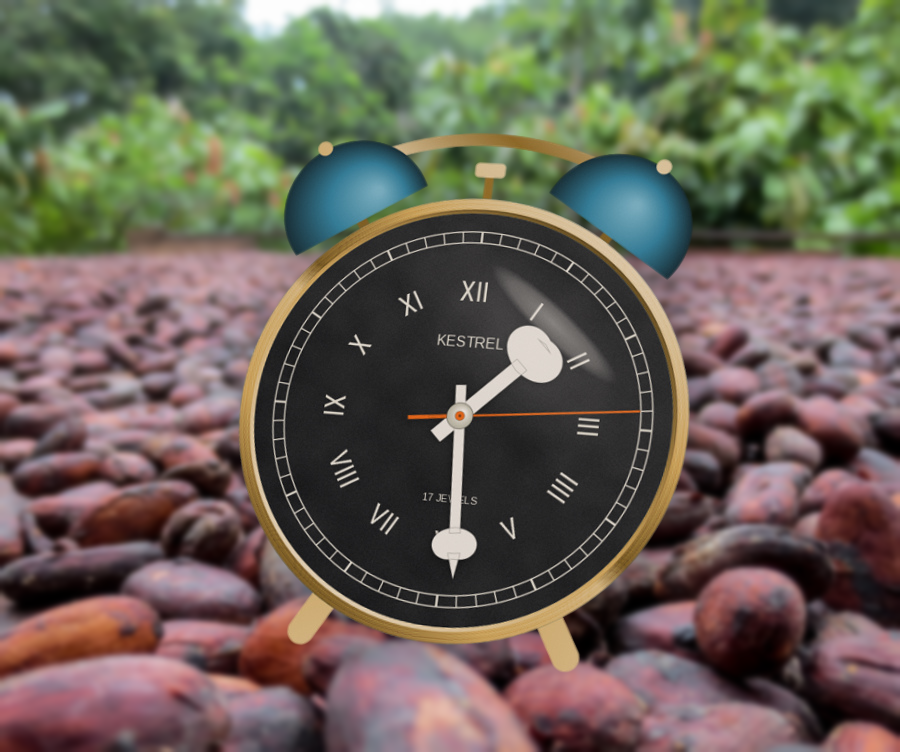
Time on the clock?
1:29:14
